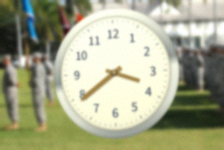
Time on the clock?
3:39
